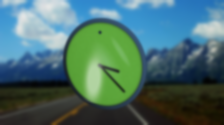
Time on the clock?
3:22
